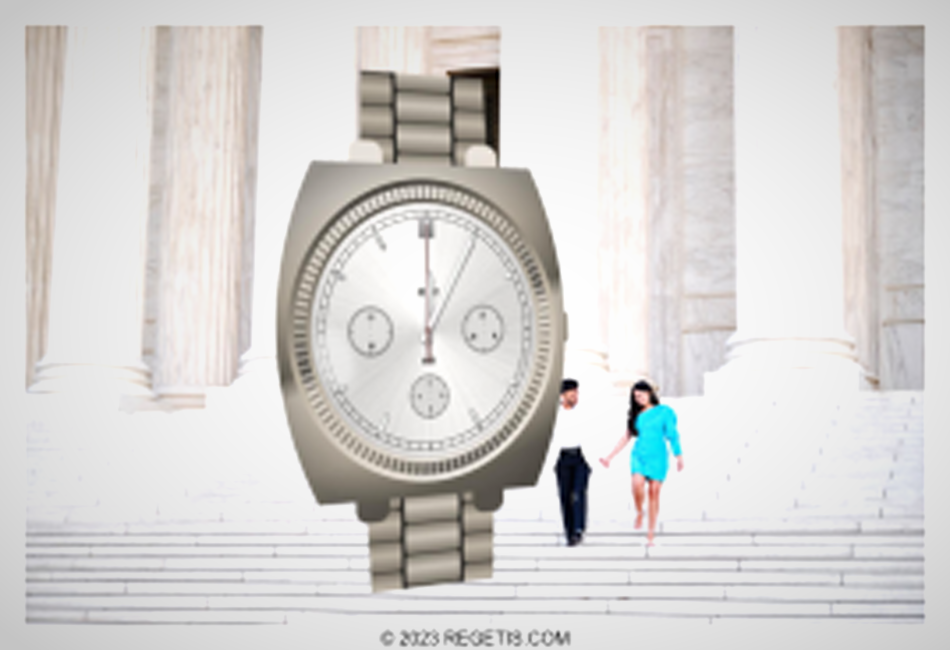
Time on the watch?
12:05
